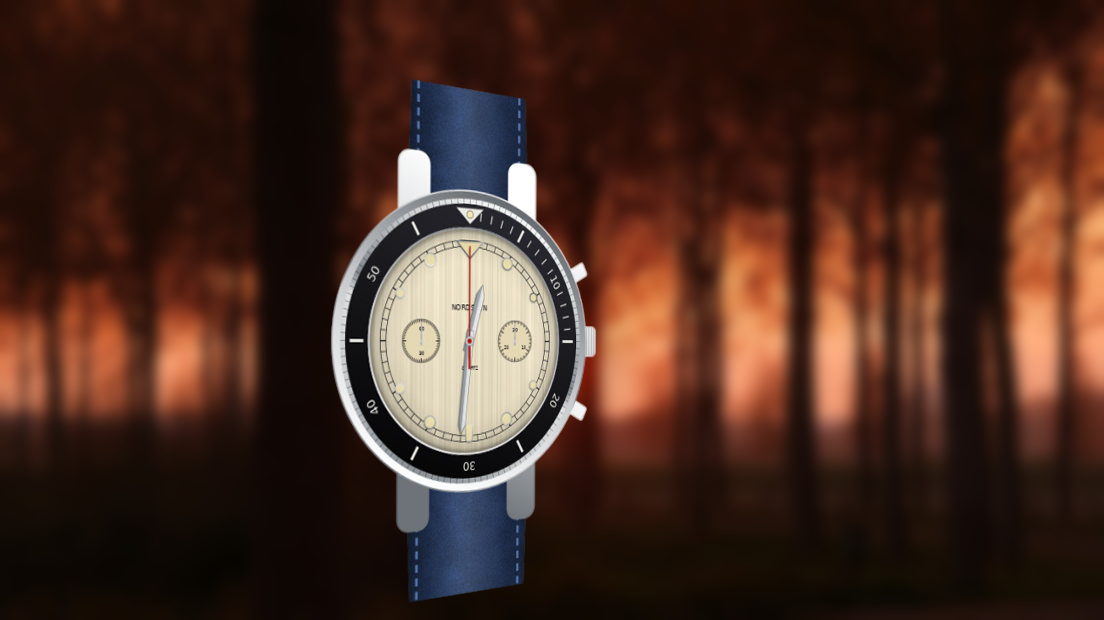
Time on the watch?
12:31
